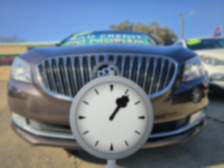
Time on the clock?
1:06
